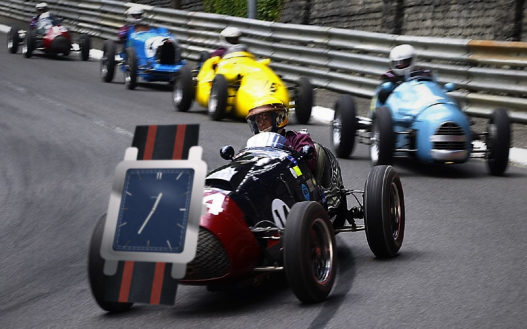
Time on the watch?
12:34
